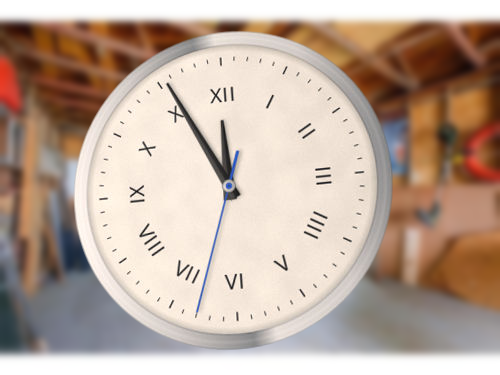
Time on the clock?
11:55:33
